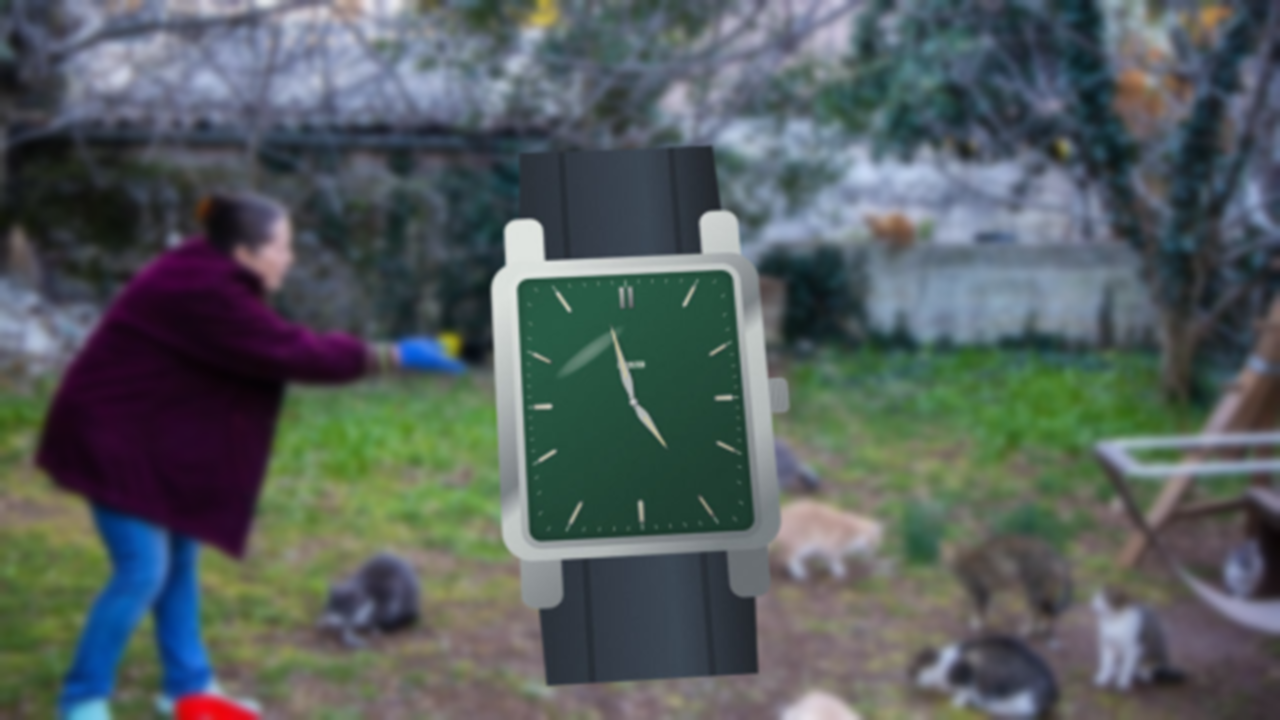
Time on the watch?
4:58
